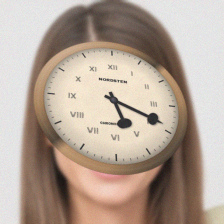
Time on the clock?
5:19
